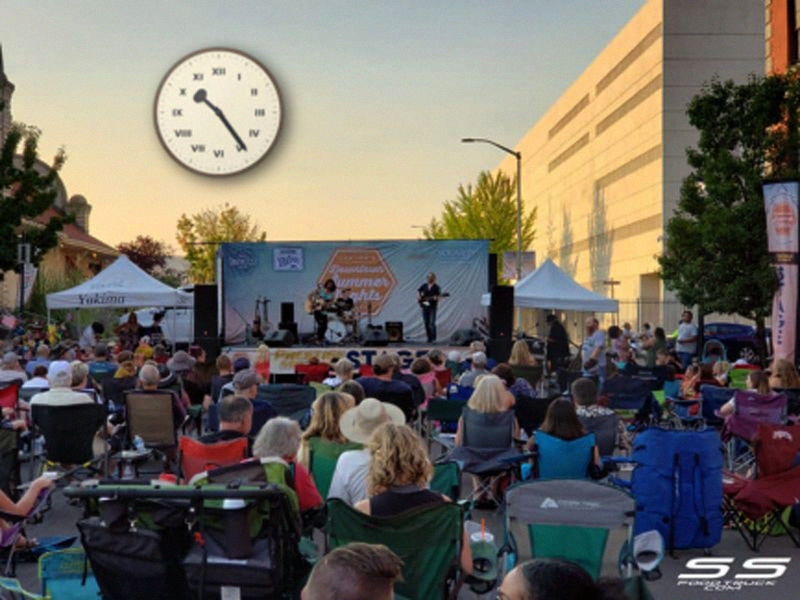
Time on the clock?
10:24
